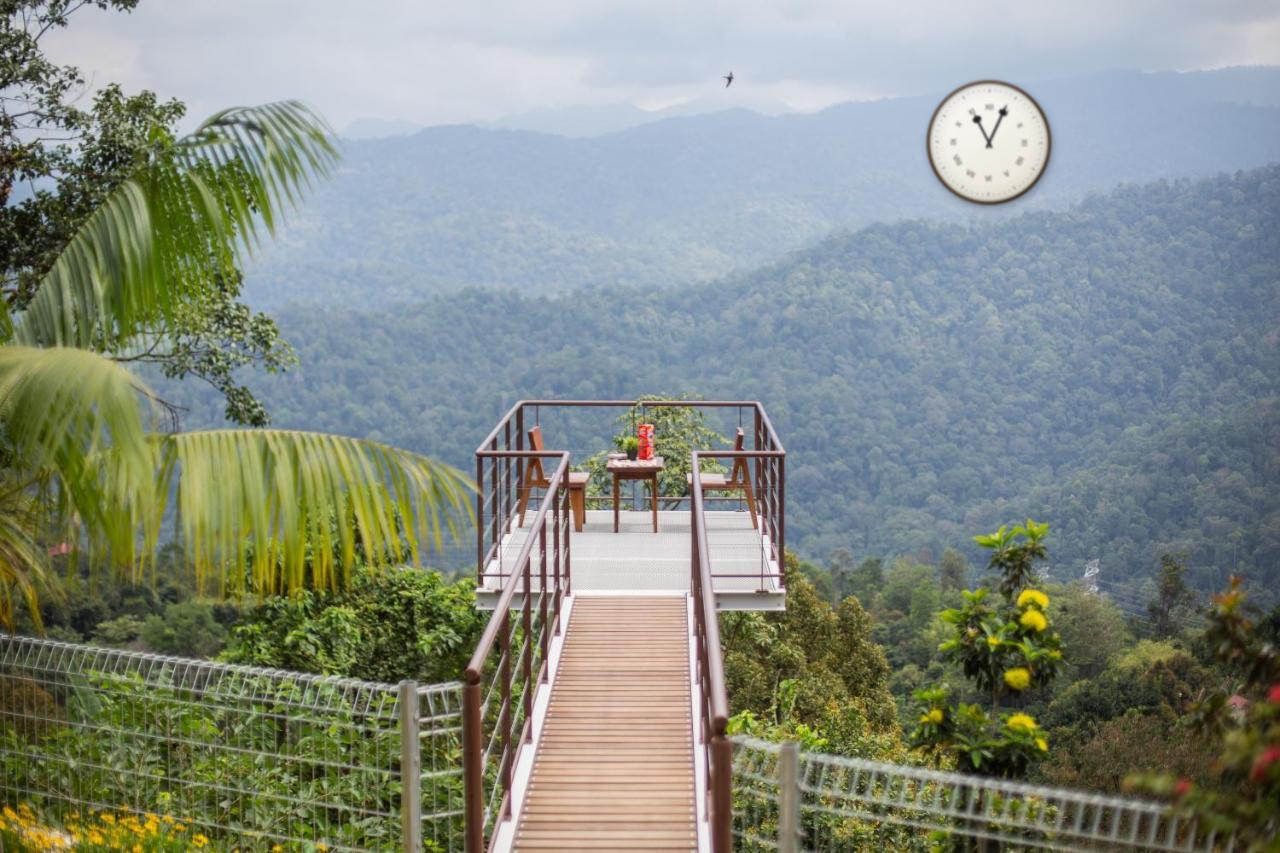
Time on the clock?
11:04
